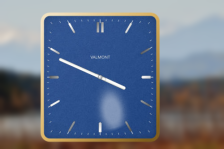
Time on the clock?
3:49
